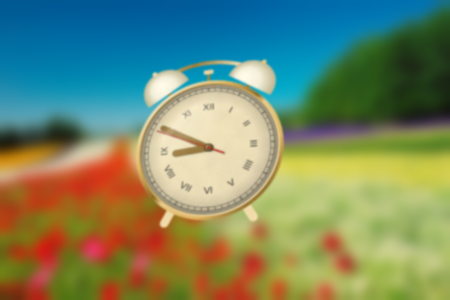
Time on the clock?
8:49:49
